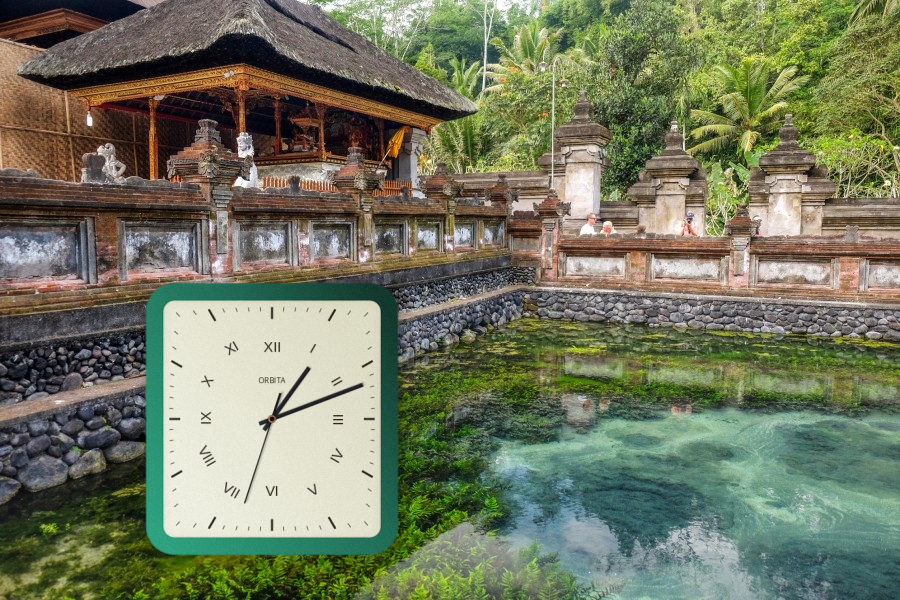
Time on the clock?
1:11:33
